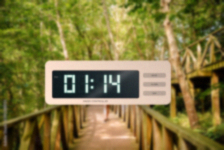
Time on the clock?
1:14
